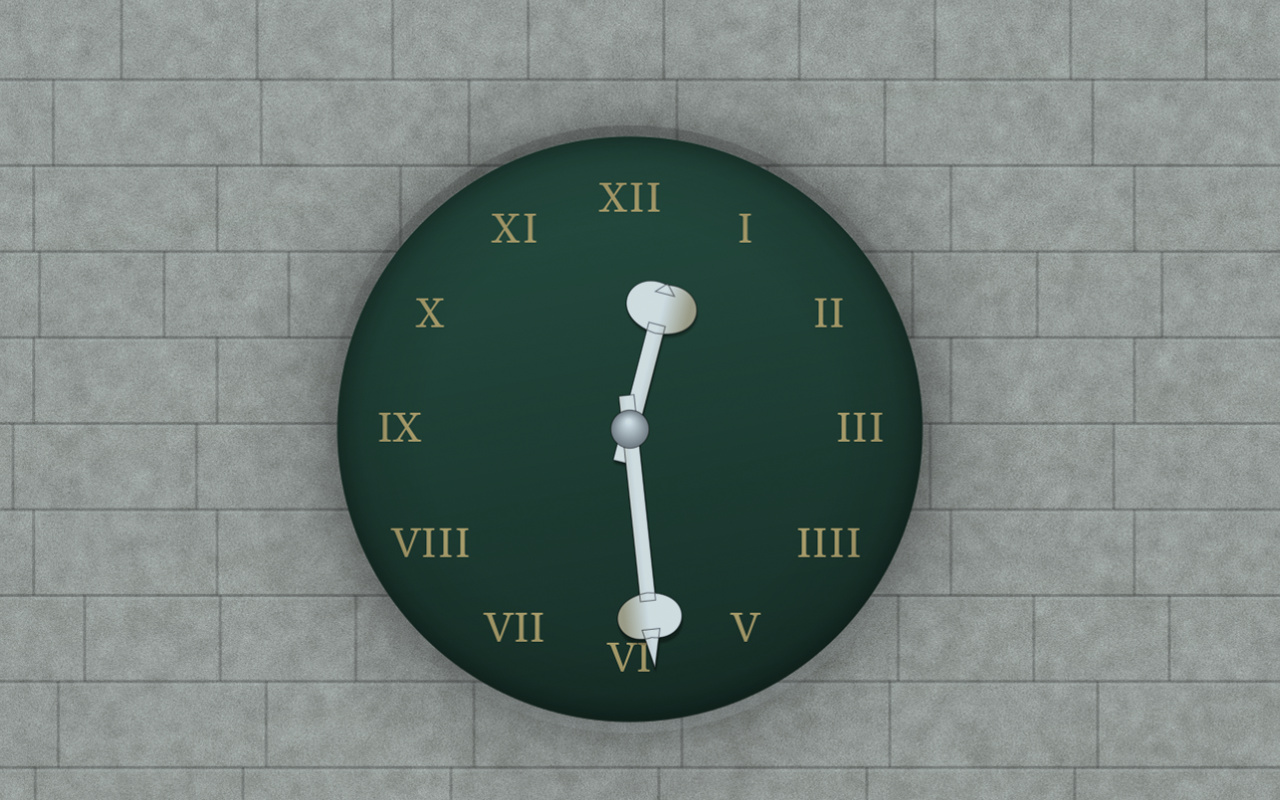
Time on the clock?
12:29
